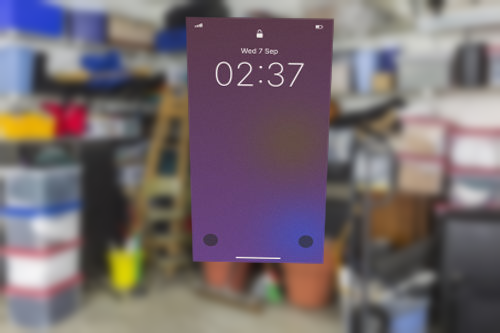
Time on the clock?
2:37
